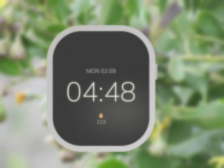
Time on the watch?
4:48
